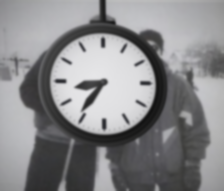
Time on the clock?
8:36
